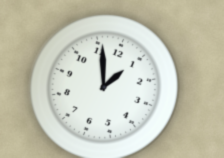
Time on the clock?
12:56
